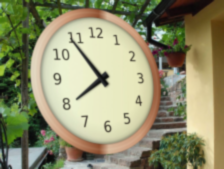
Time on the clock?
7:54
